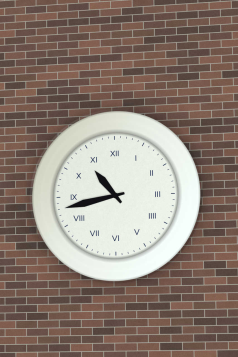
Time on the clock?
10:43
